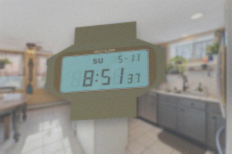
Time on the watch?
8:51:37
